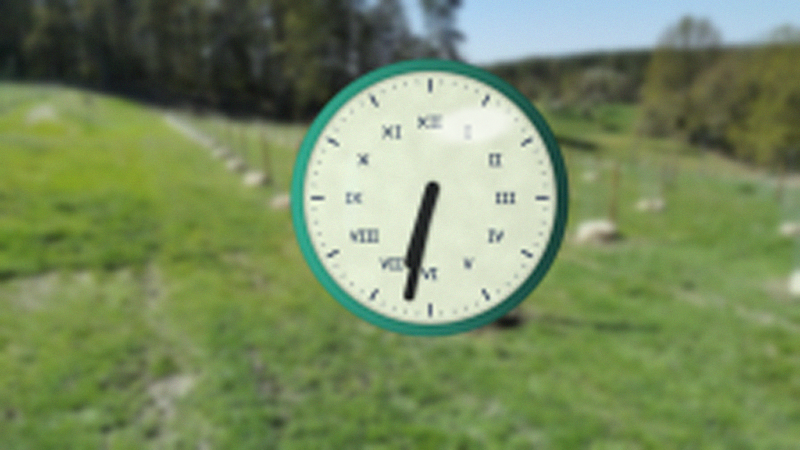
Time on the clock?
6:32
